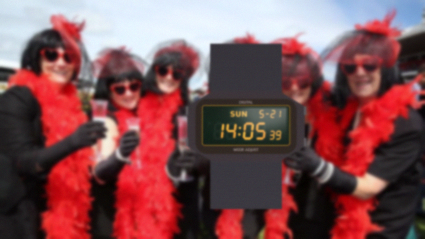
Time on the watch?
14:05
